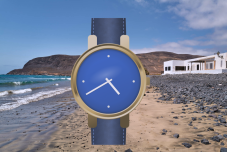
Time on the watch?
4:40
